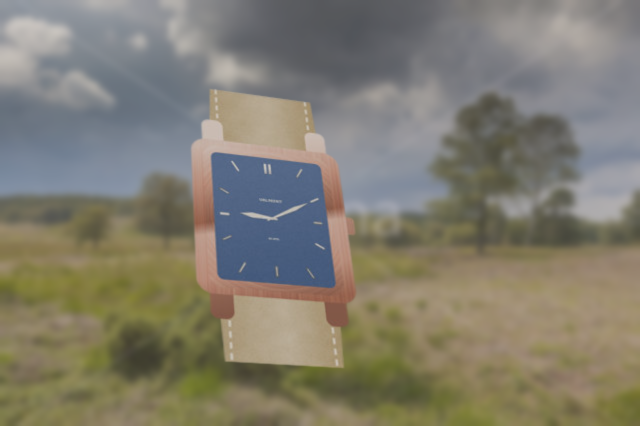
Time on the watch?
9:10
